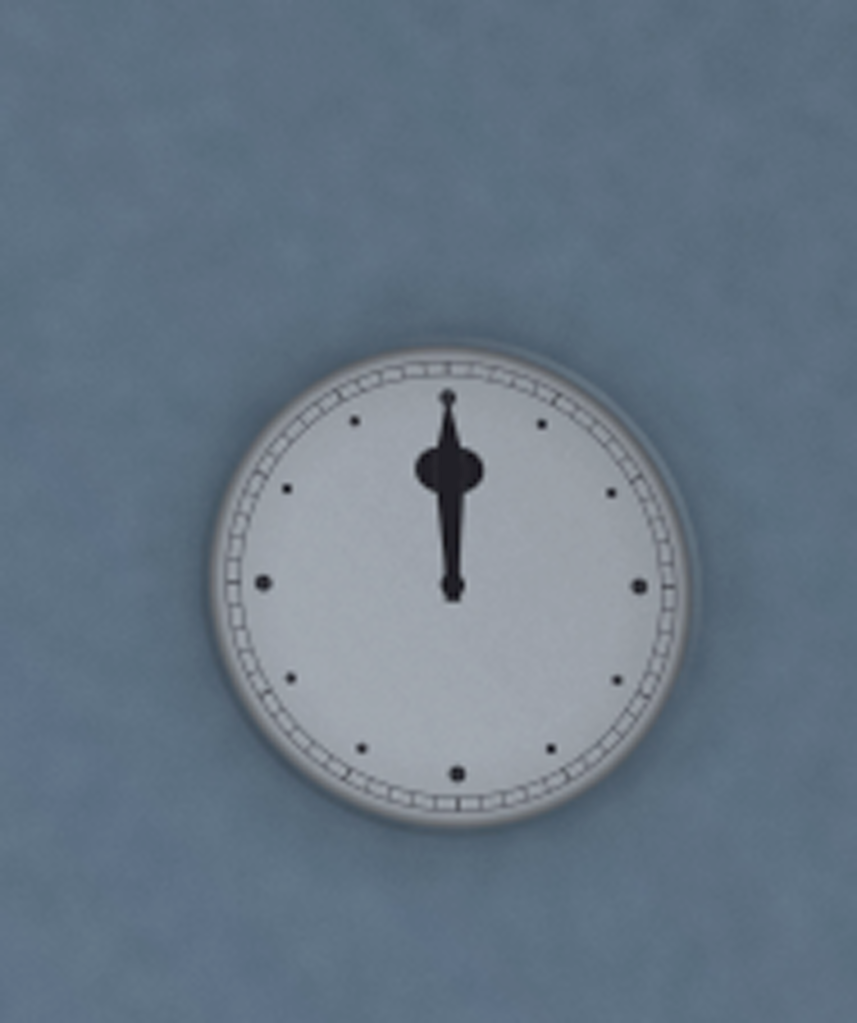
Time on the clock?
12:00
